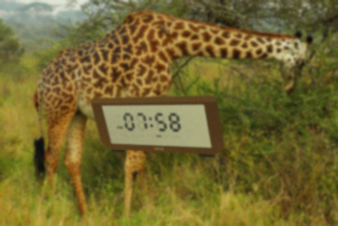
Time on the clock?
7:58
